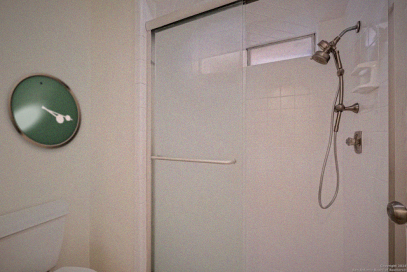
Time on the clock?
4:19
